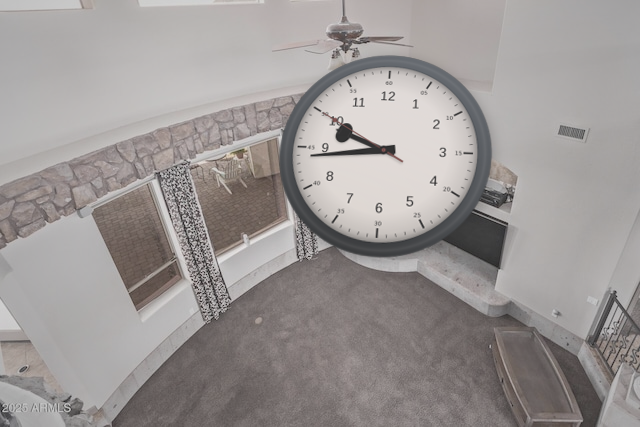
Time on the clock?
9:43:50
